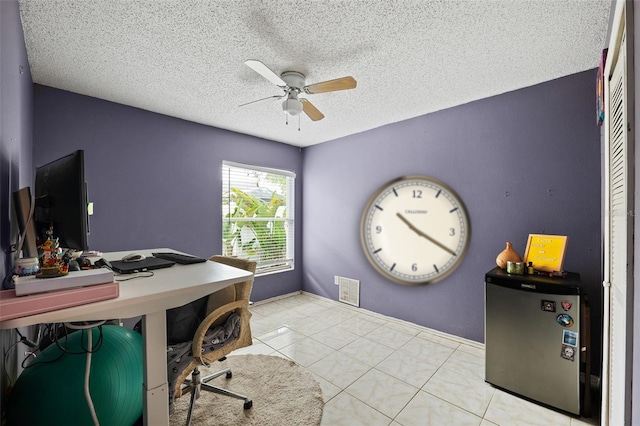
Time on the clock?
10:20
